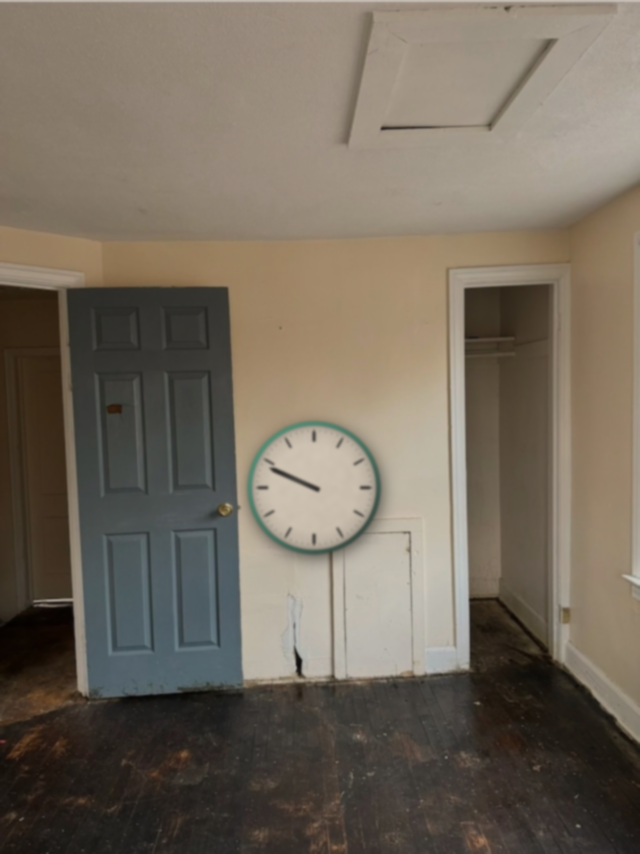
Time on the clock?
9:49
